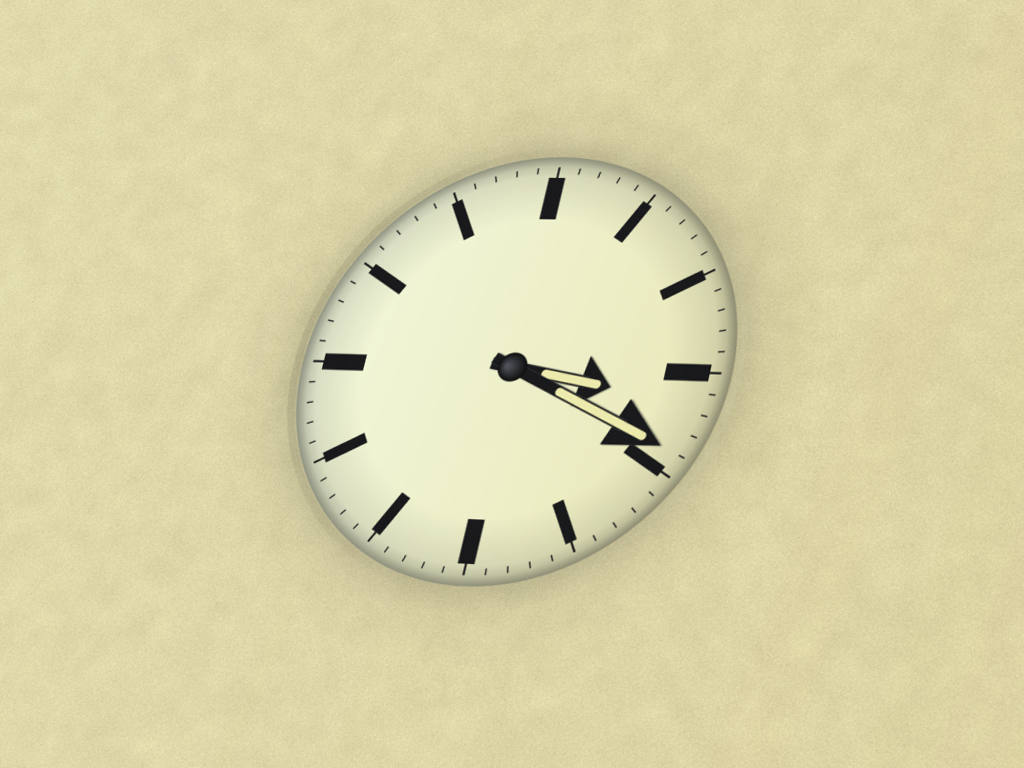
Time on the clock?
3:19
